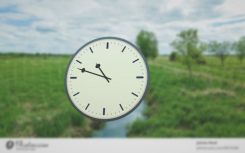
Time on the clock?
10:48
